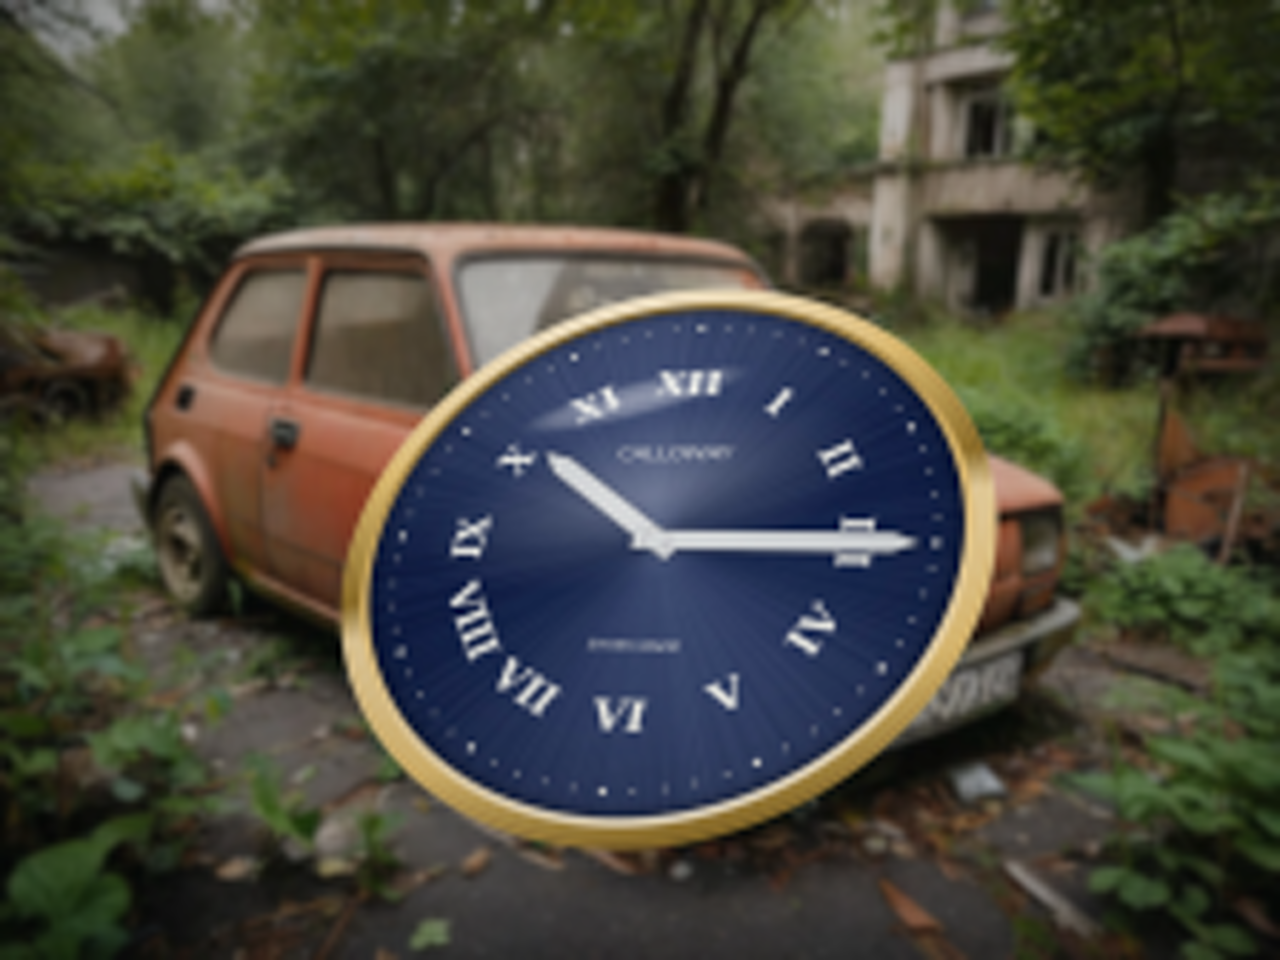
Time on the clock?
10:15
